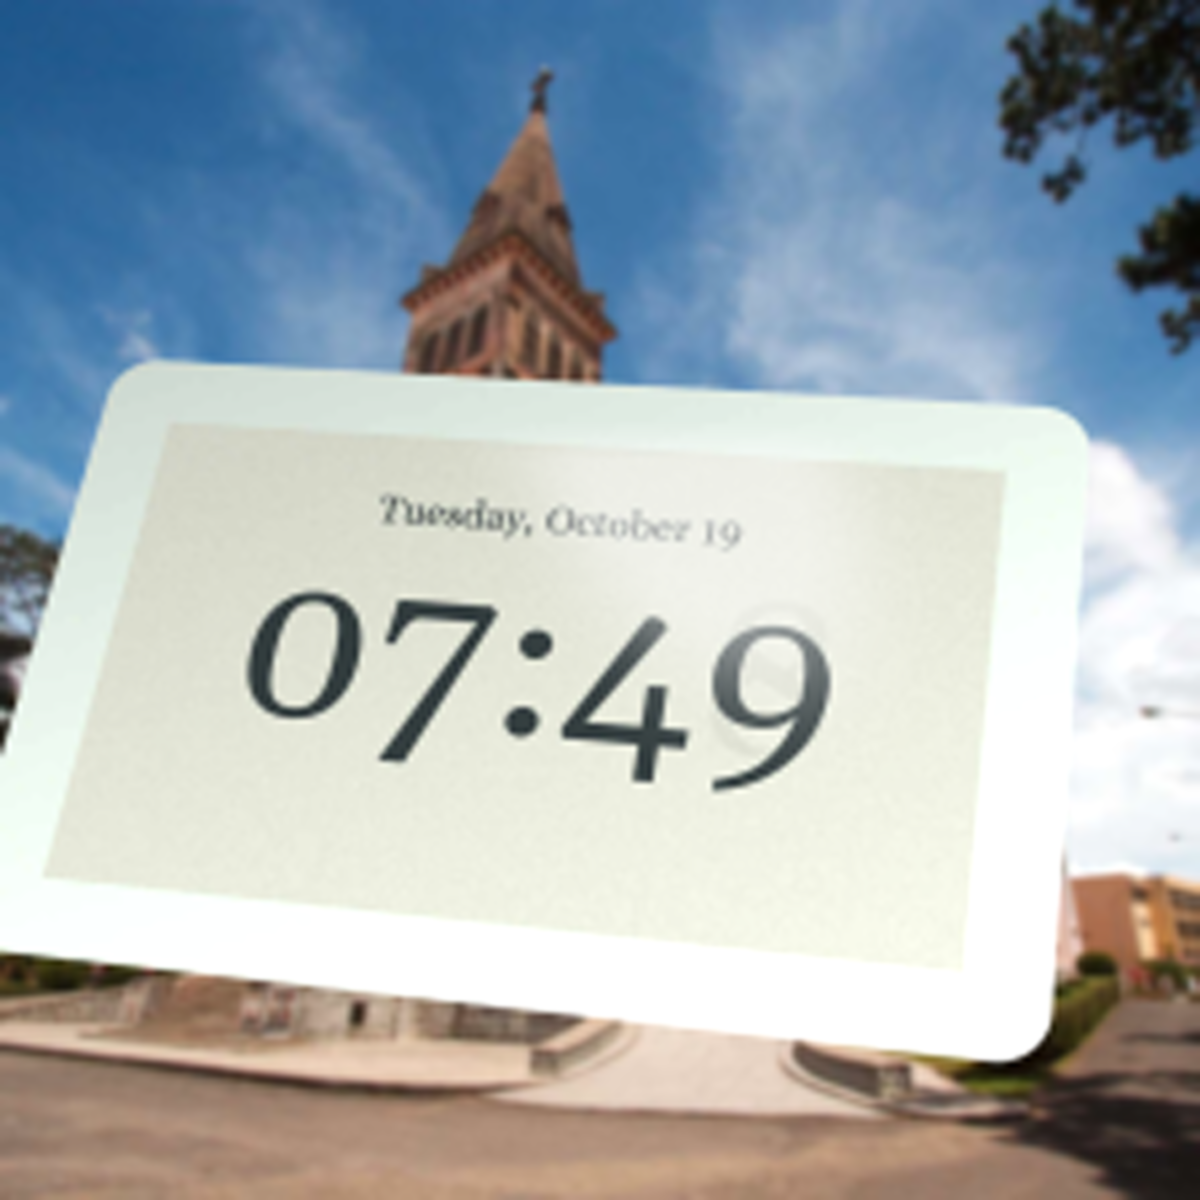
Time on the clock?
7:49
